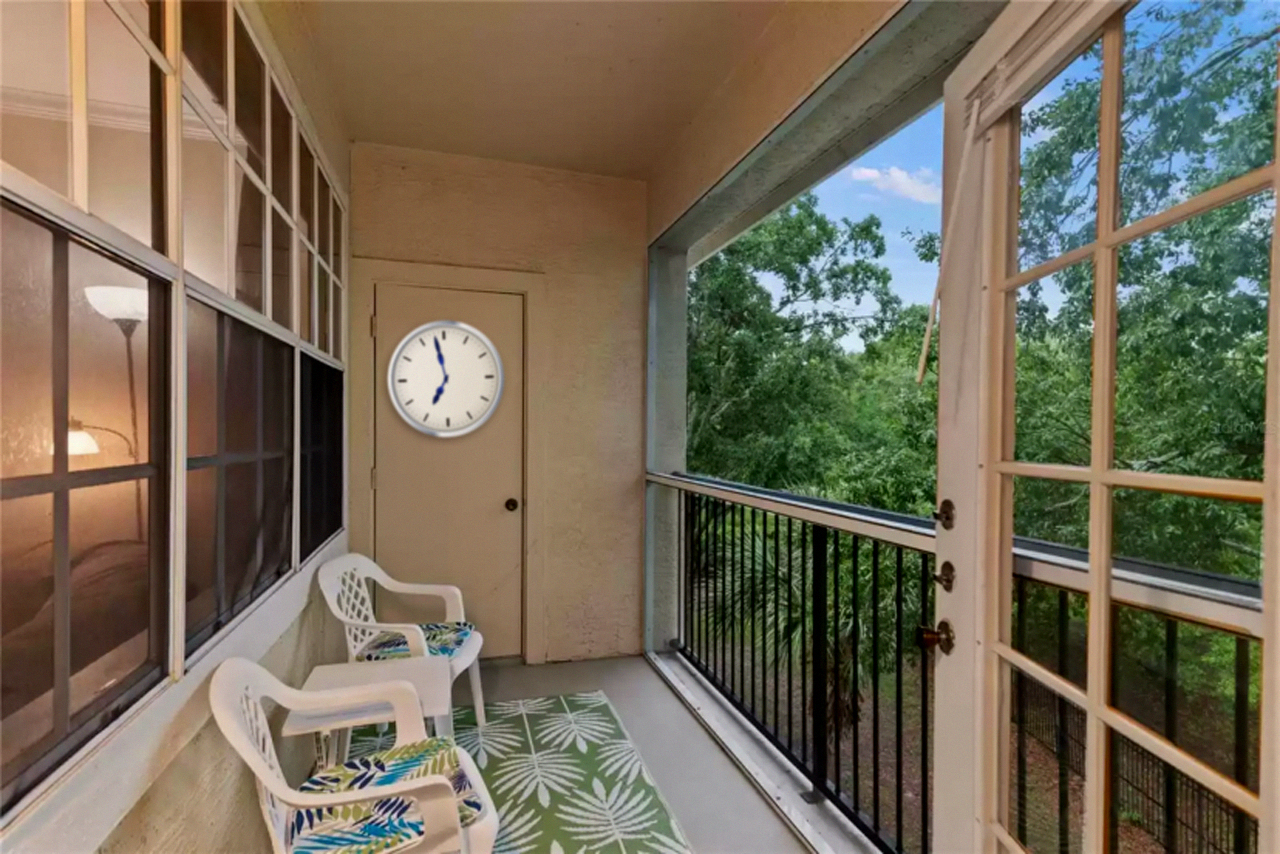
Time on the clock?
6:58
